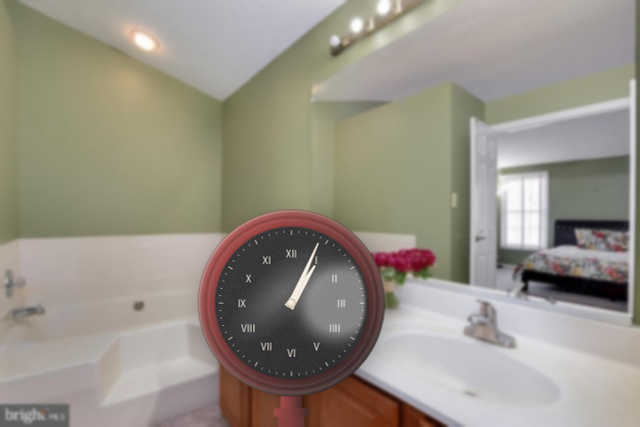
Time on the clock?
1:04
